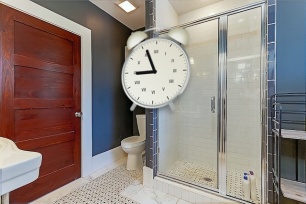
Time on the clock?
8:56
